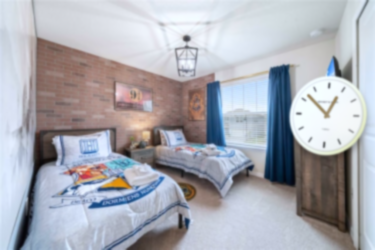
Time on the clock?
12:52
